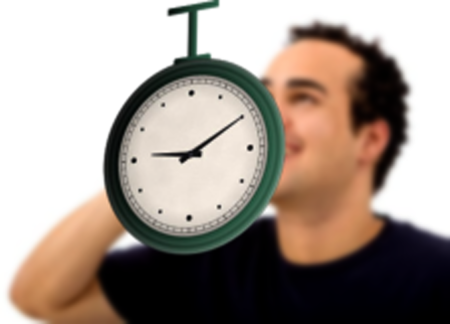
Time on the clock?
9:10
